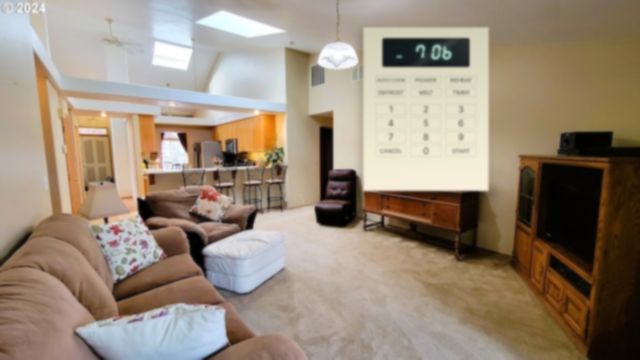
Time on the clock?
7:06
